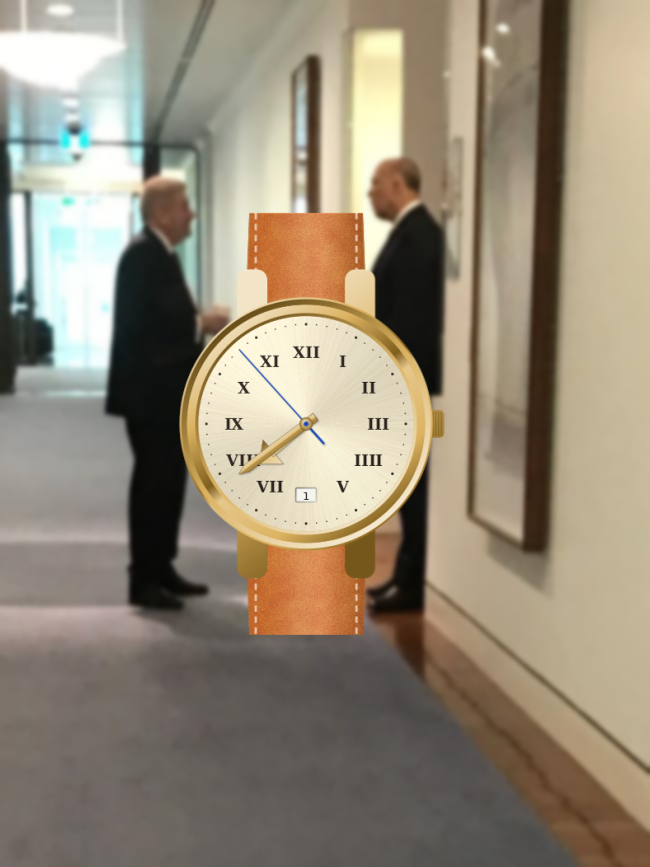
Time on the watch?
7:38:53
